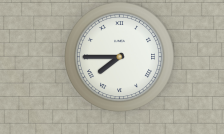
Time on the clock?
7:45
